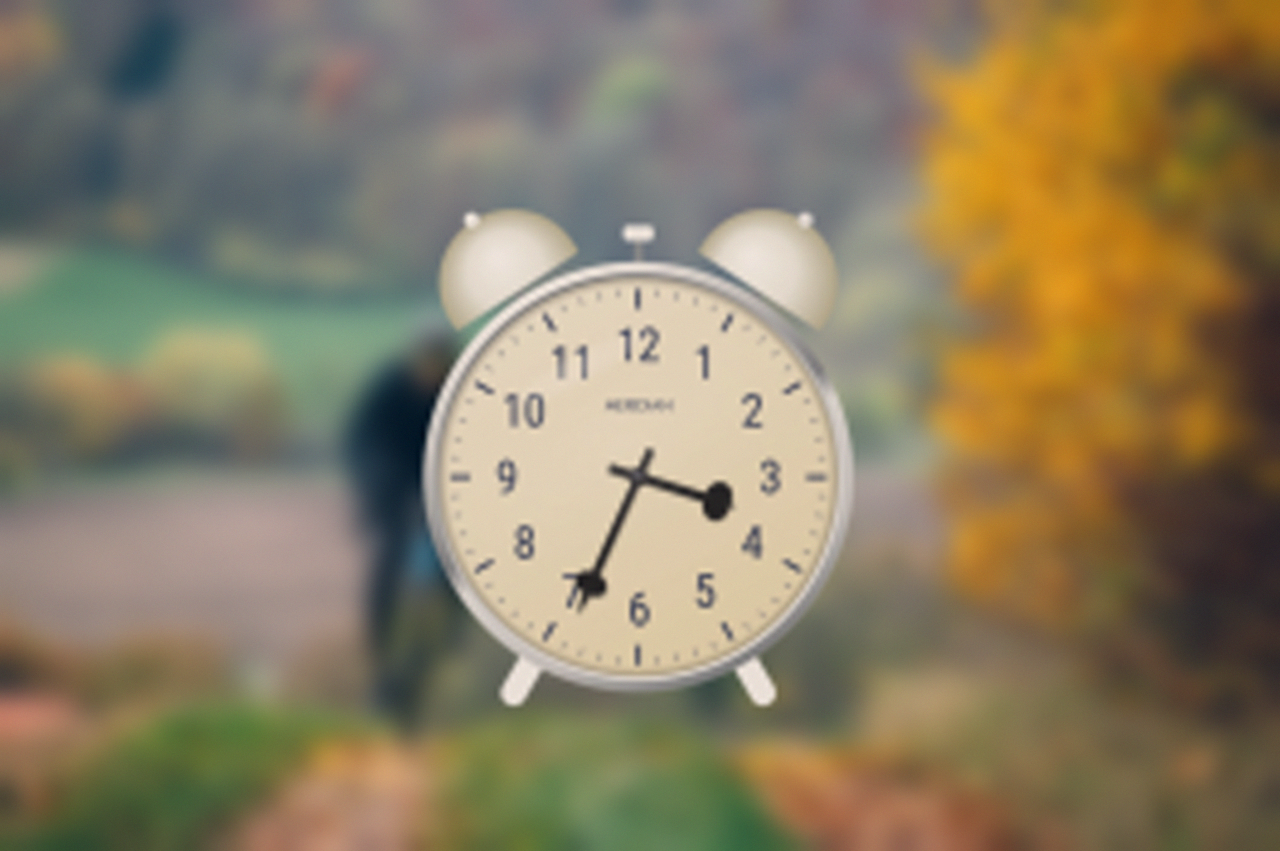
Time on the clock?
3:34
